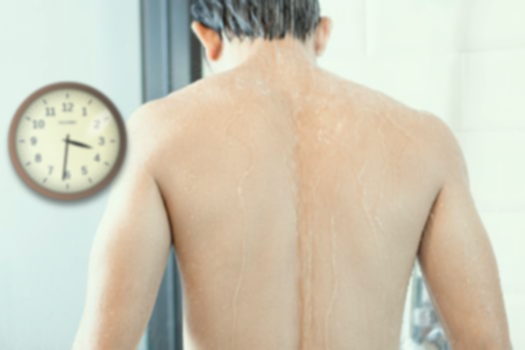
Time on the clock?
3:31
